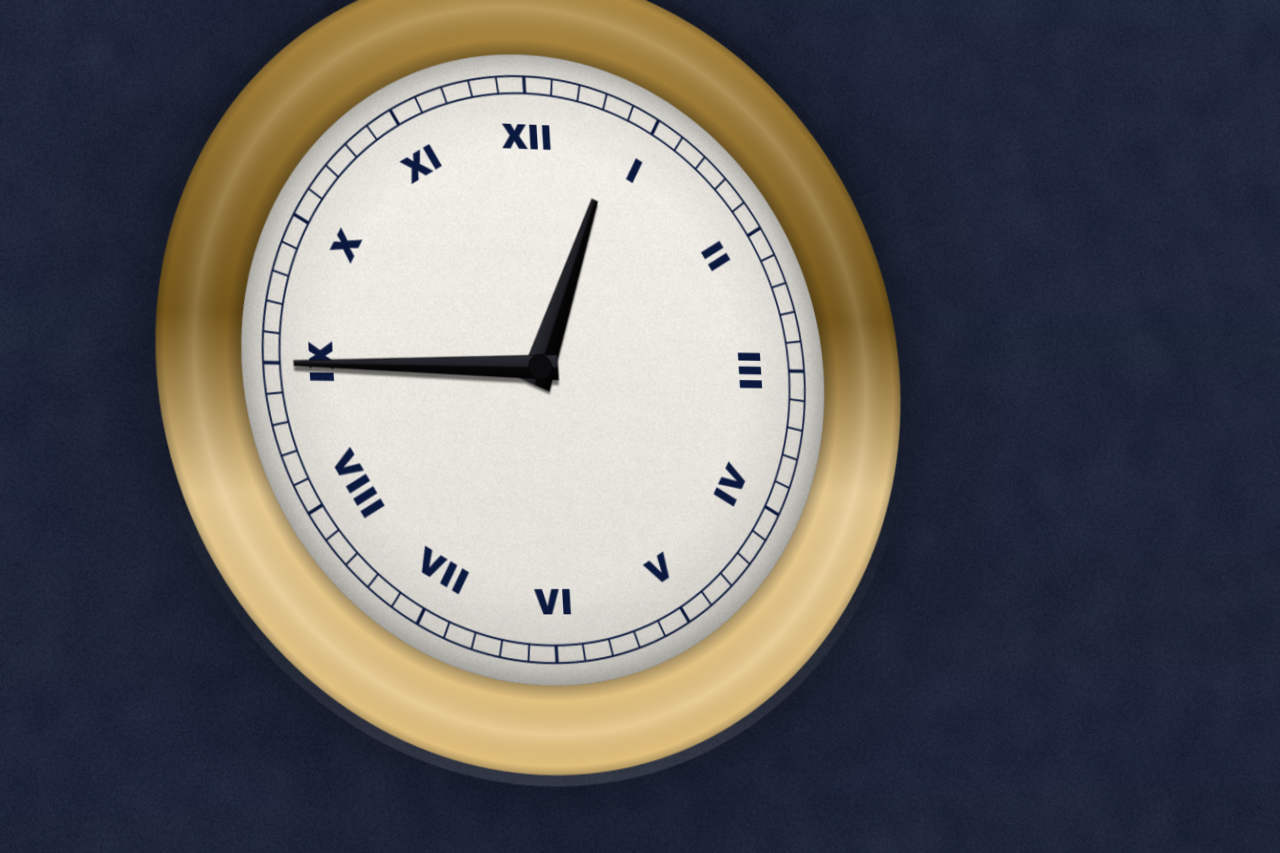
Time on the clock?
12:45
